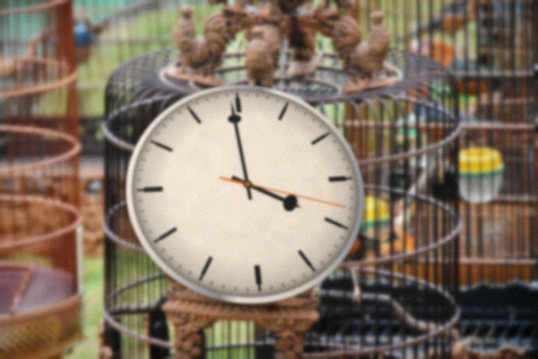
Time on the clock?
3:59:18
